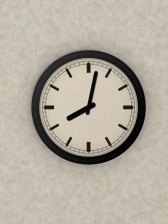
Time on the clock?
8:02
